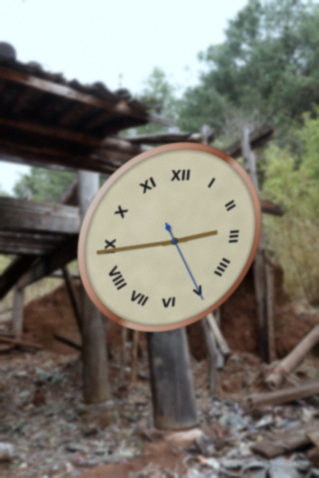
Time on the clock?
2:44:25
